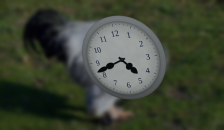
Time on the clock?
4:42
